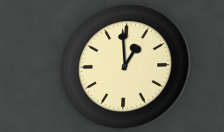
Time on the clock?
12:59
